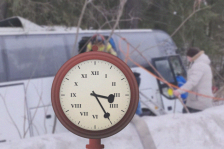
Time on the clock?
3:25
